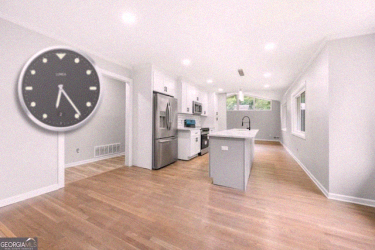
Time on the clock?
6:24
